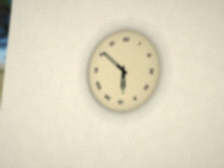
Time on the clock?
5:51
